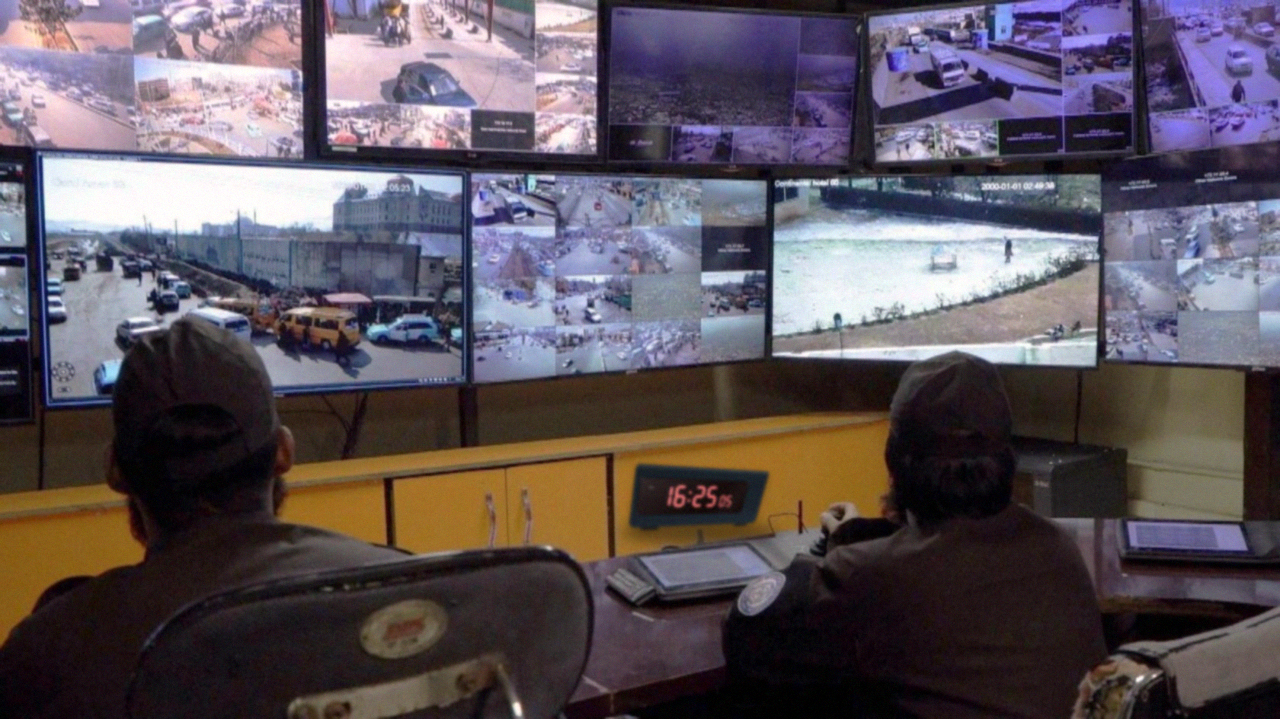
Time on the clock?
16:25
